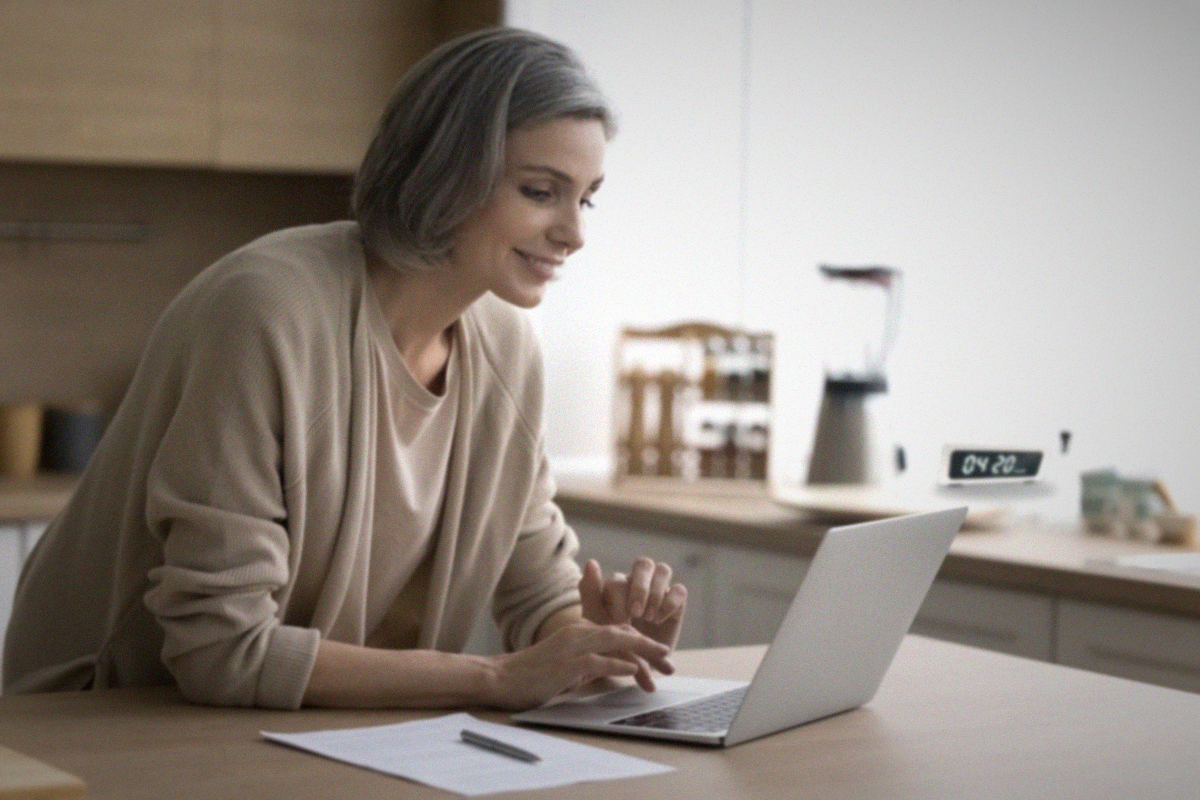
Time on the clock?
4:20
